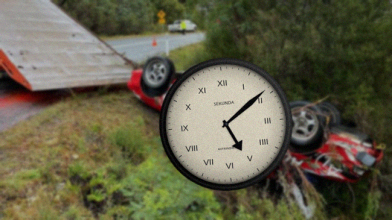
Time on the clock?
5:09
